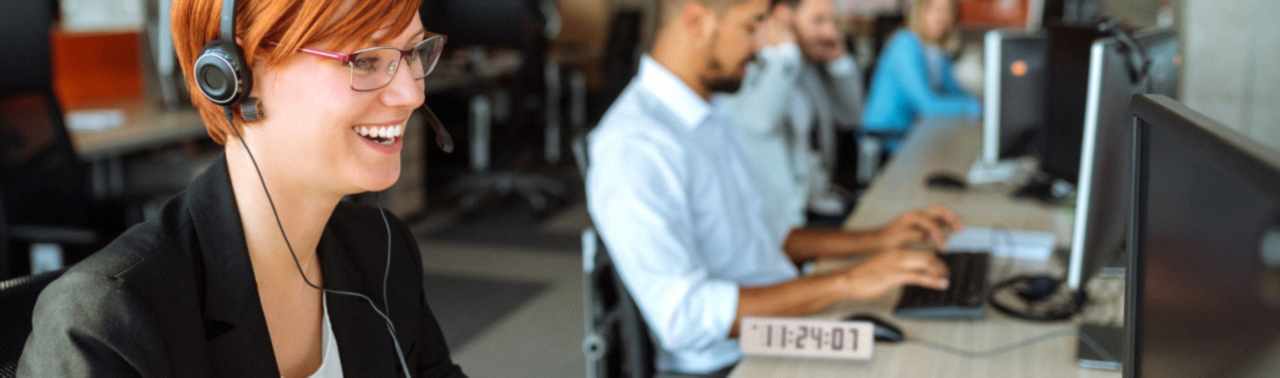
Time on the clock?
11:24:07
